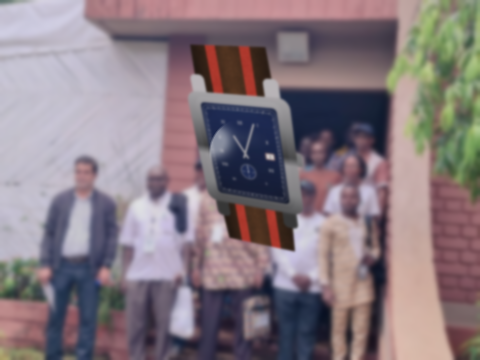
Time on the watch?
11:04
